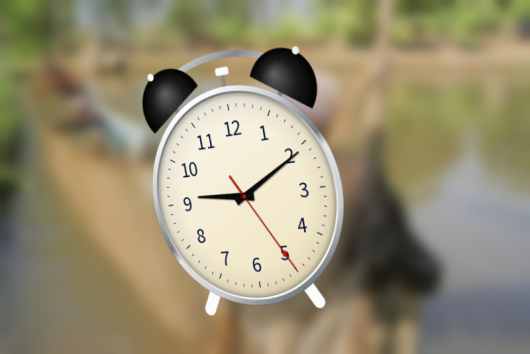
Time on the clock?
9:10:25
